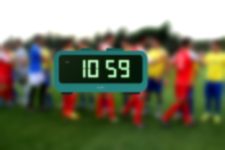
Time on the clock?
10:59
